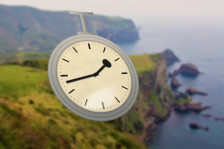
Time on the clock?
1:43
